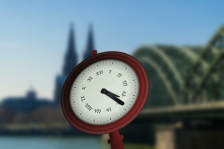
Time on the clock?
4:24
